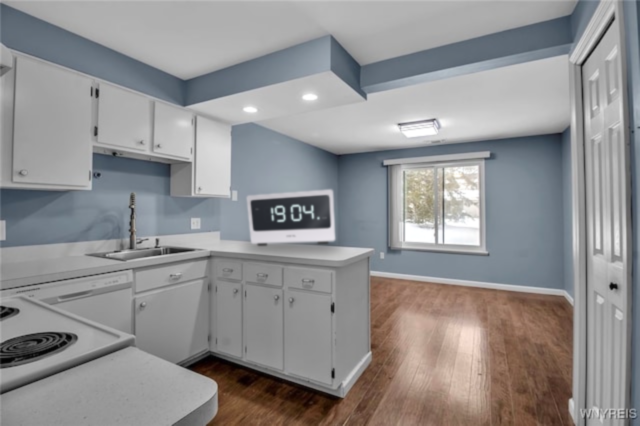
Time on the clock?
19:04
